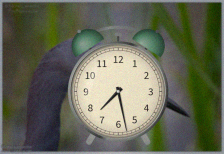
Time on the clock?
7:28
